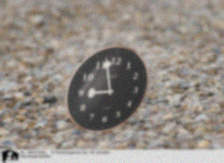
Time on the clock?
8:57
